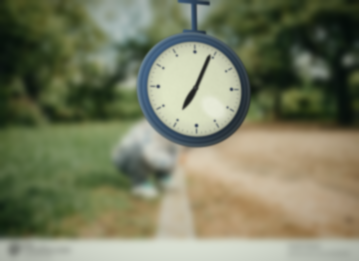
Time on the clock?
7:04
